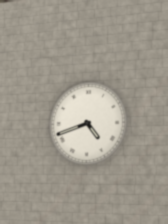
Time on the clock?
4:42
